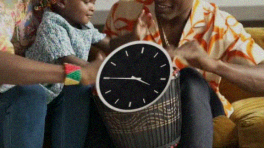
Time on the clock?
3:45
